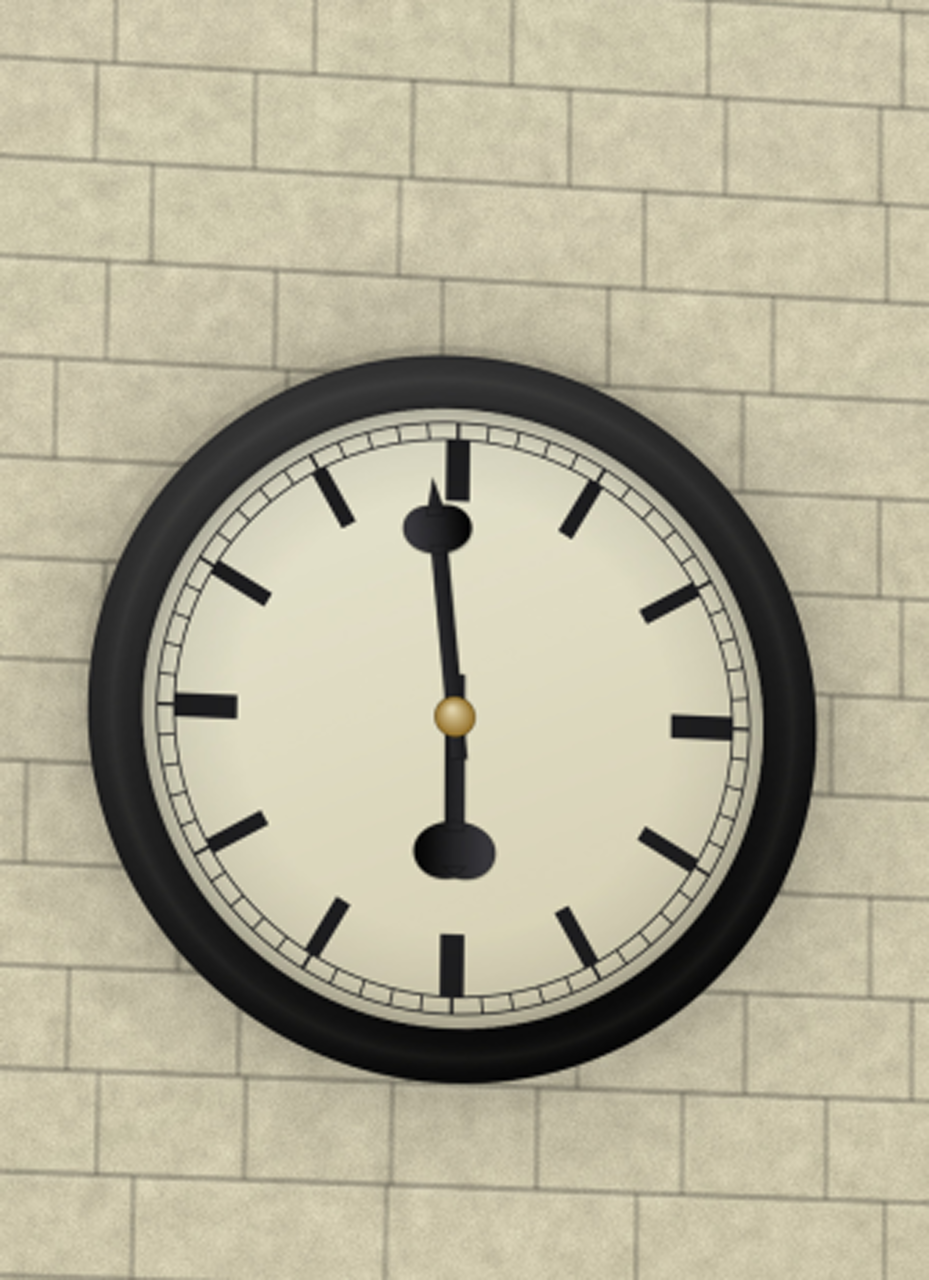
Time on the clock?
5:59
